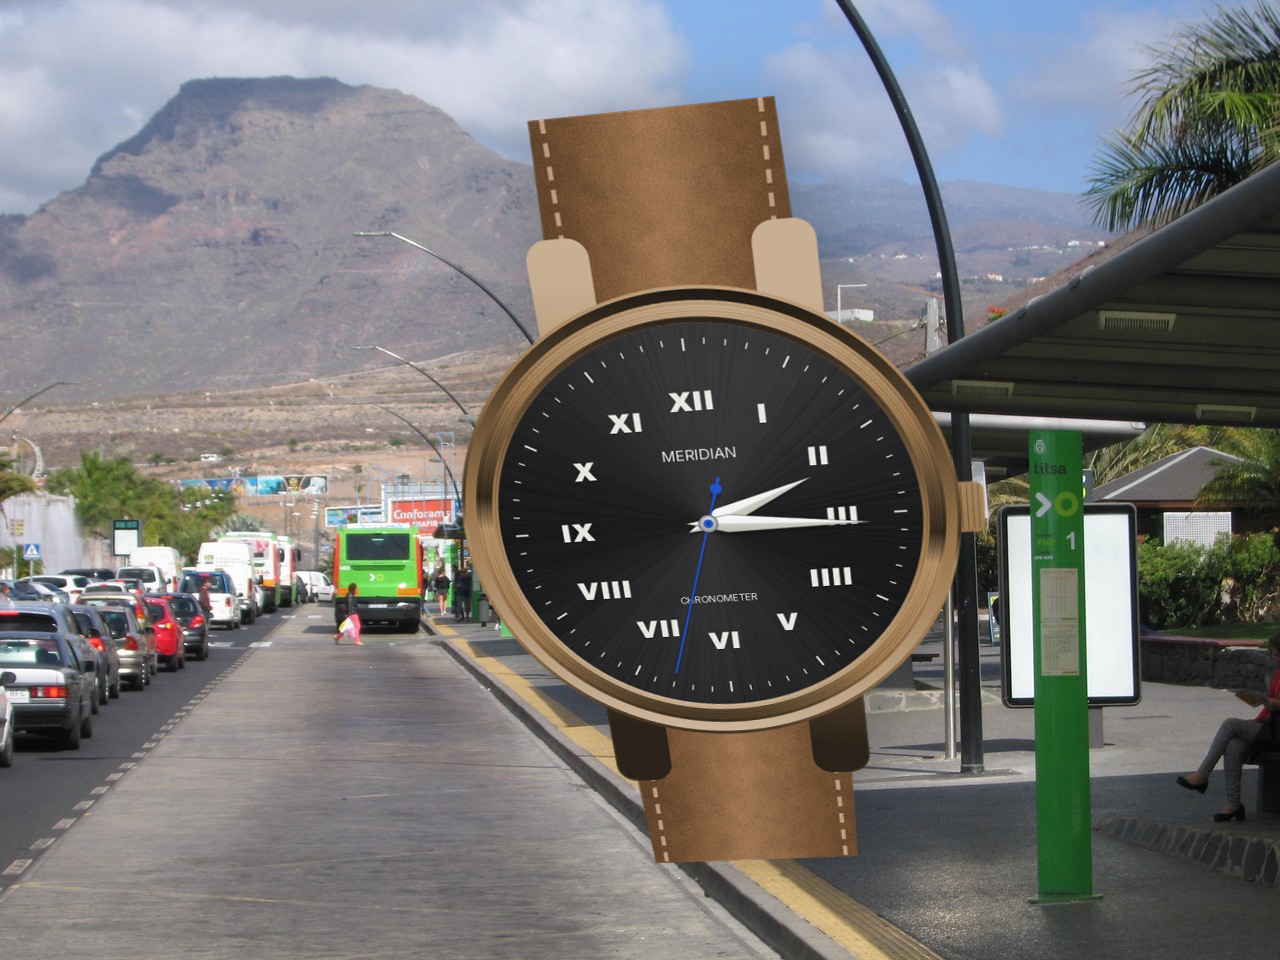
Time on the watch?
2:15:33
